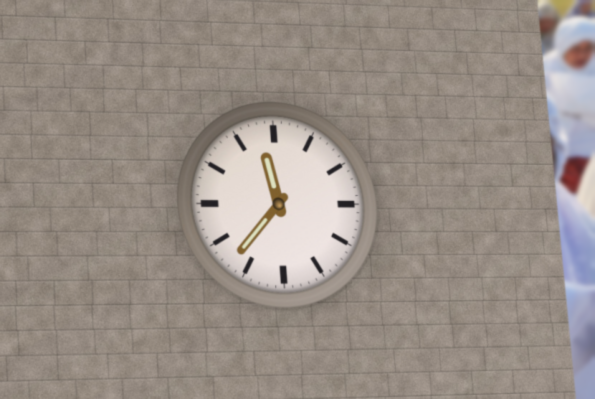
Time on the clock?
11:37
